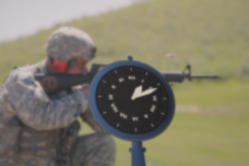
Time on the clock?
1:11
